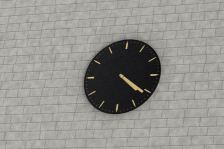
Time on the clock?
4:21
